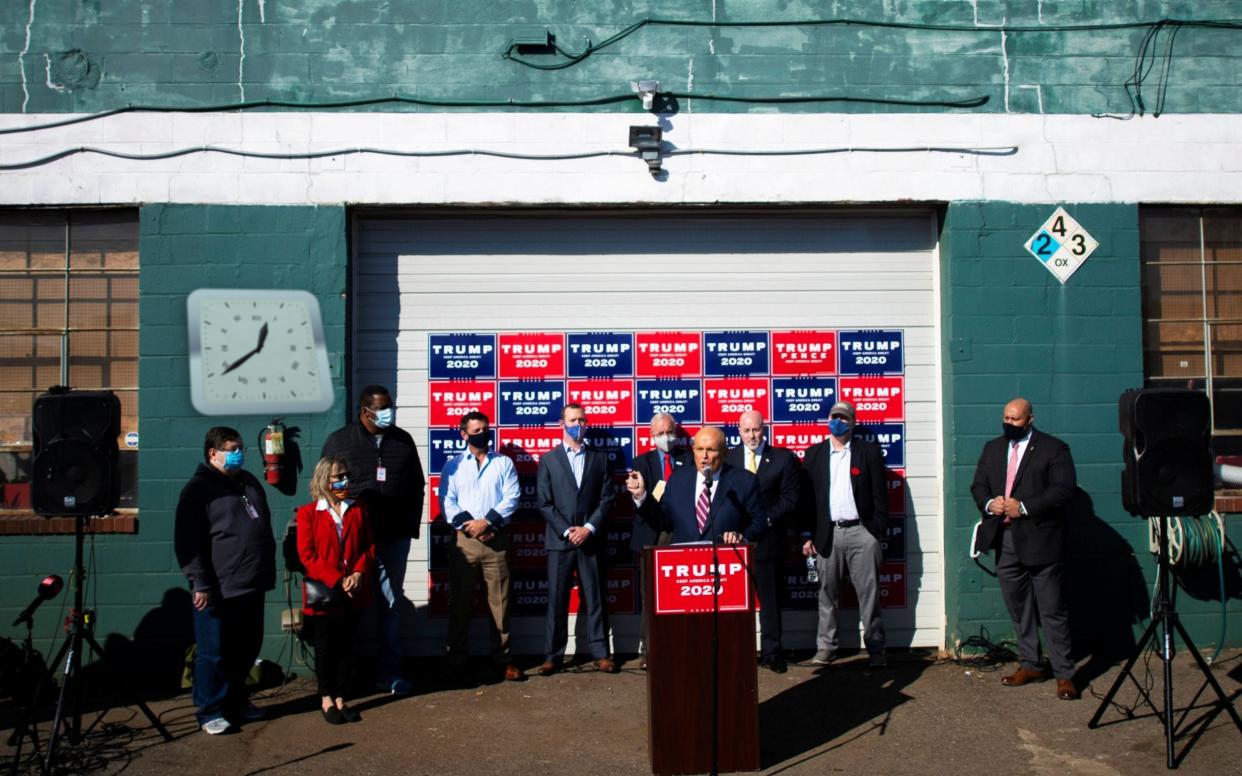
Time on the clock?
12:39
